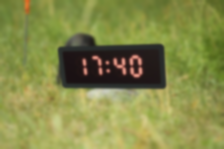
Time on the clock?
17:40
